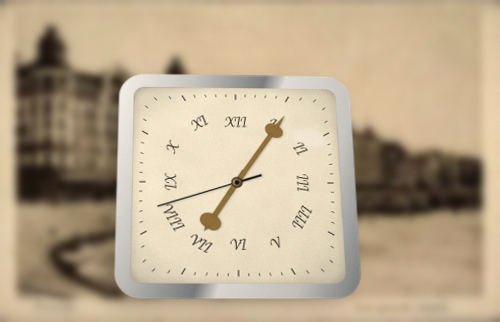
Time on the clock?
7:05:42
